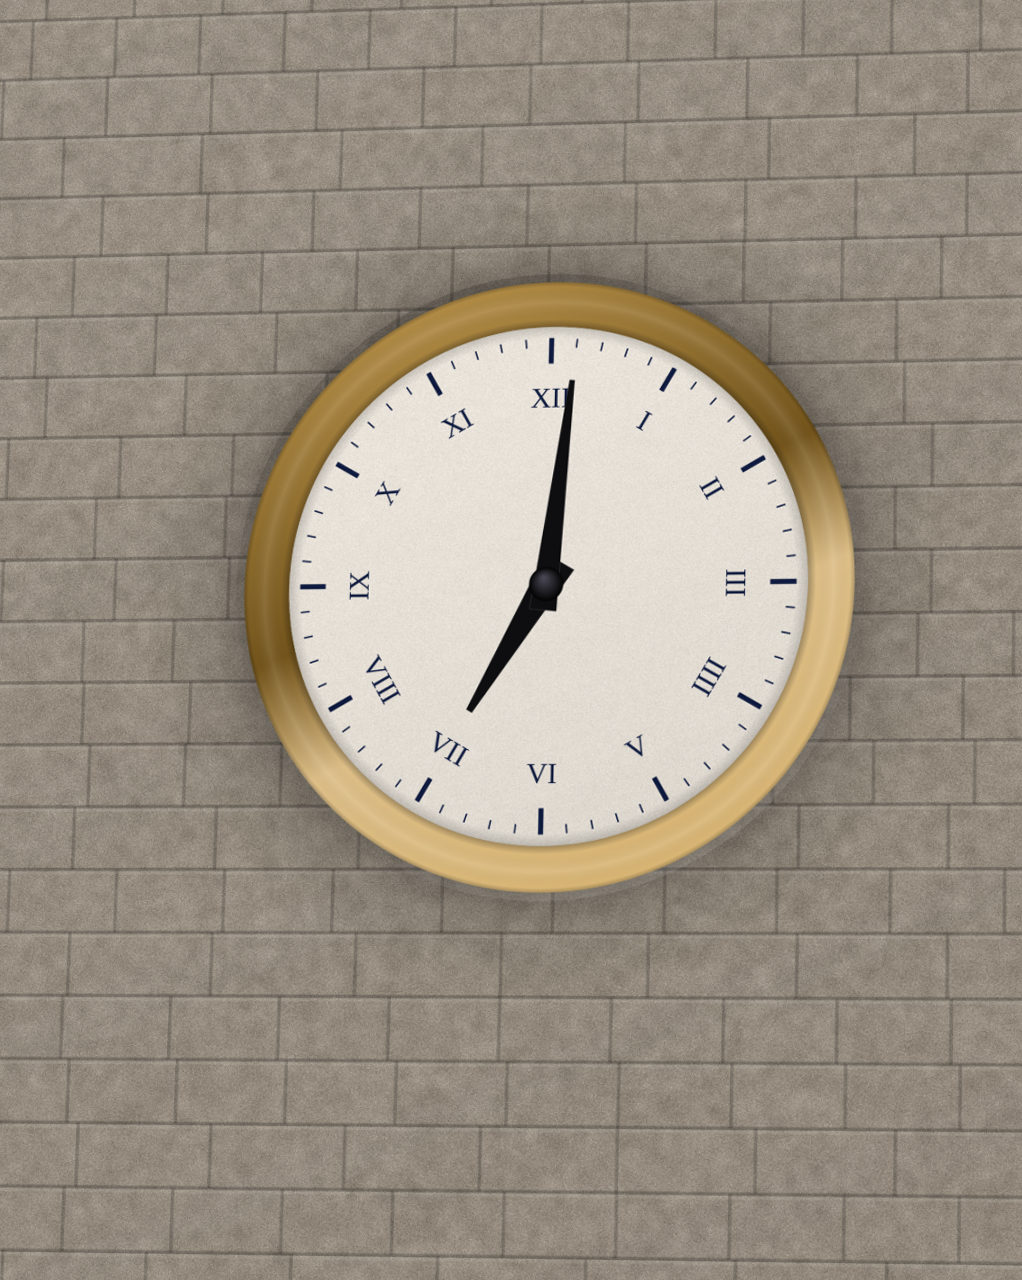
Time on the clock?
7:01
